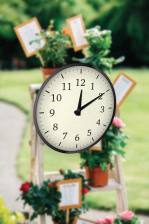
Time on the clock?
12:10
